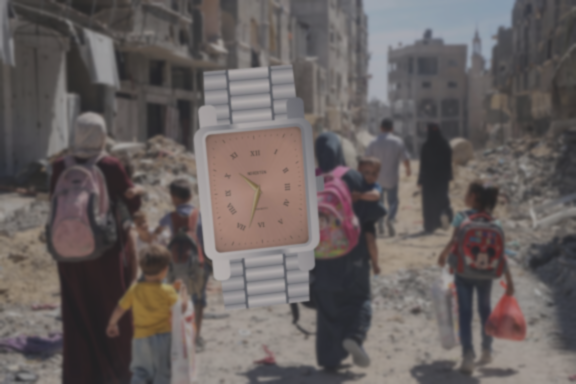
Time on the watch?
10:33
